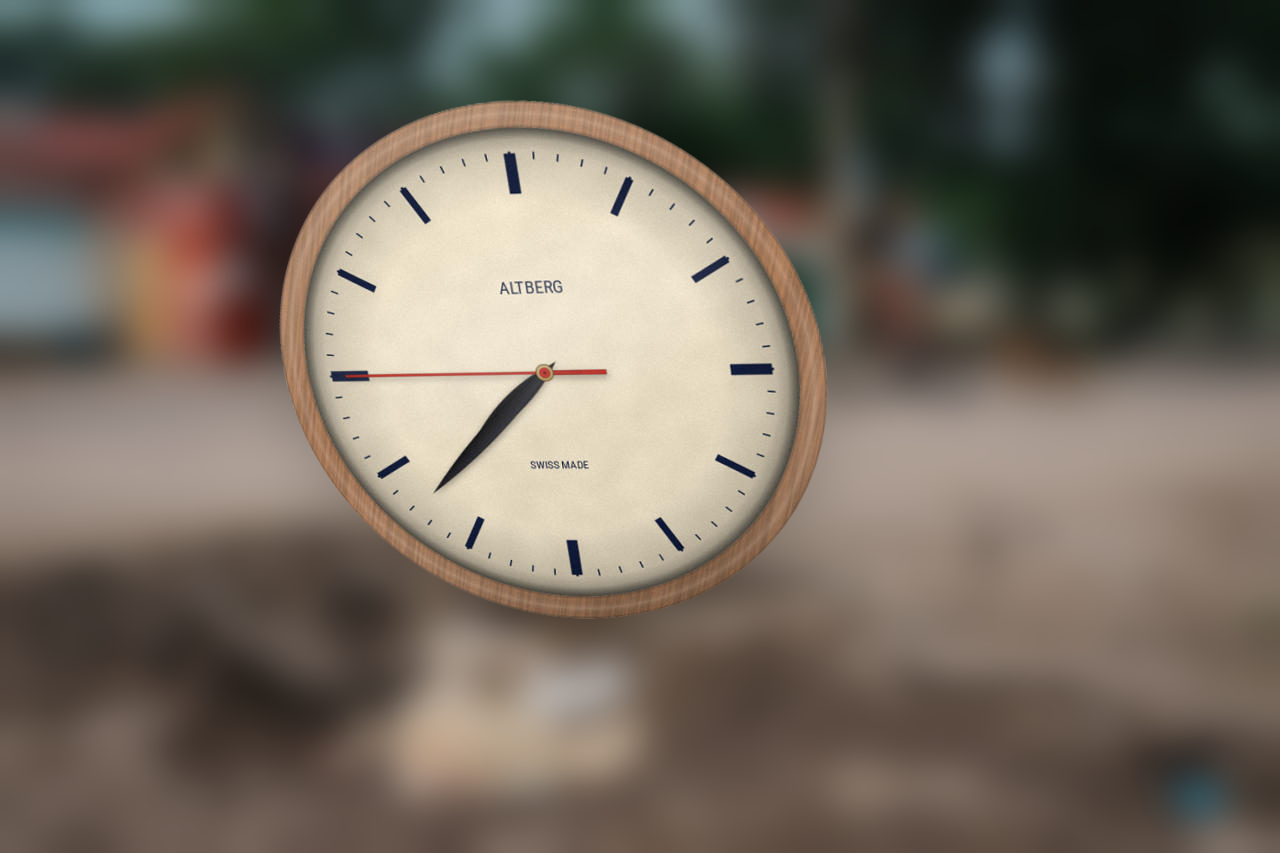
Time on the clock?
7:37:45
